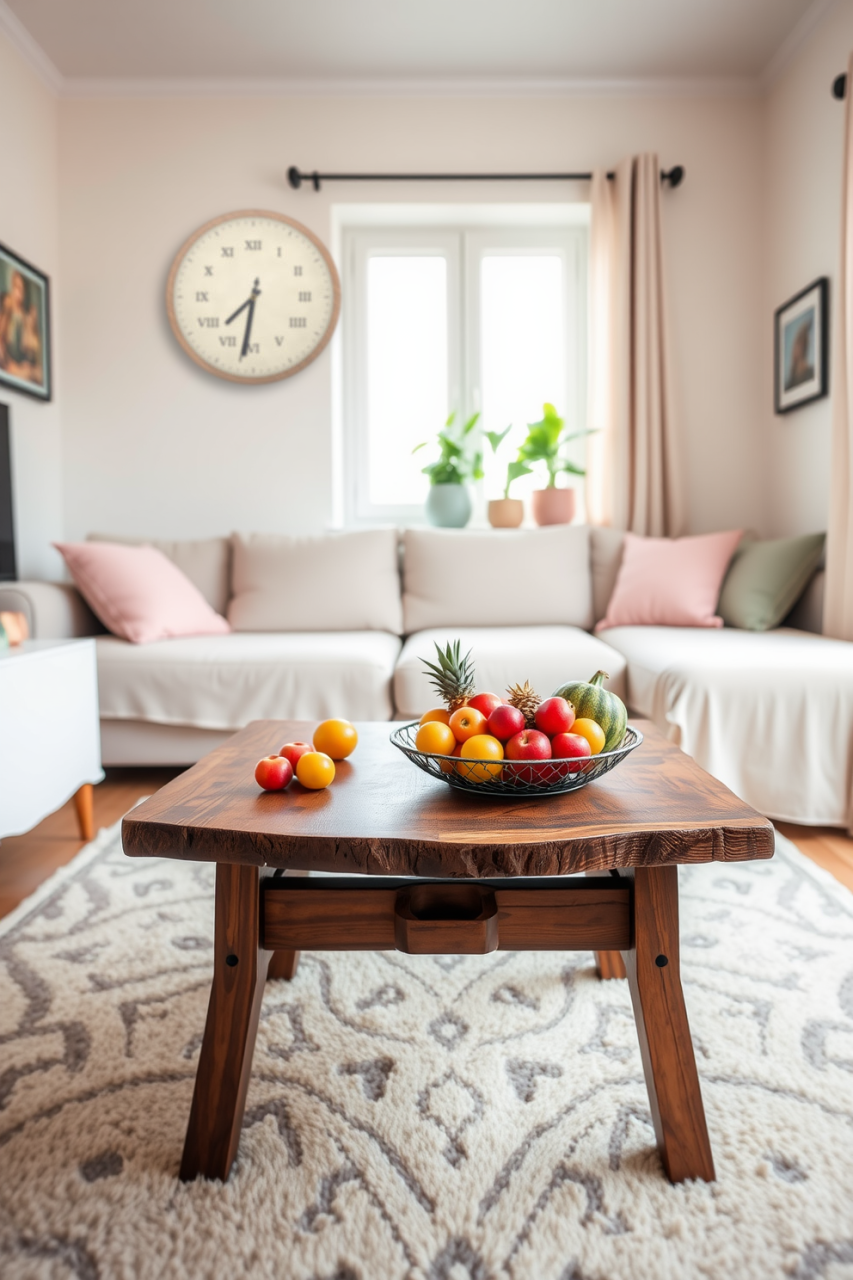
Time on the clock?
7:31:32
